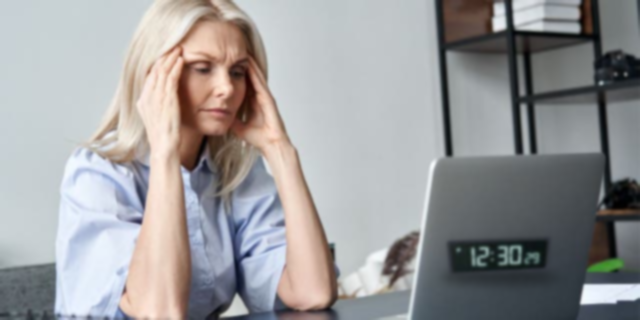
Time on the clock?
12:30
